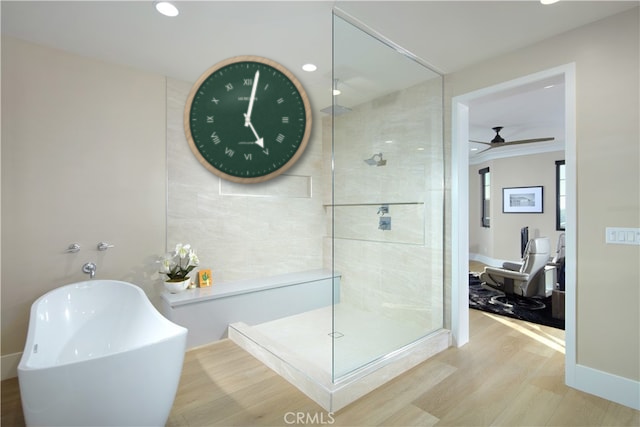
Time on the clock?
5:02
